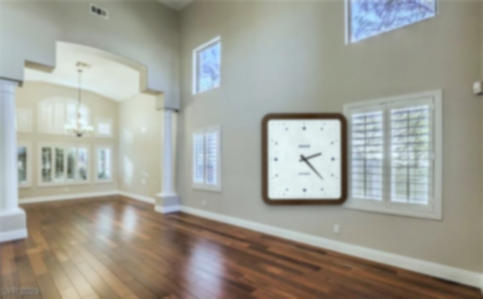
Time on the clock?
2:23
